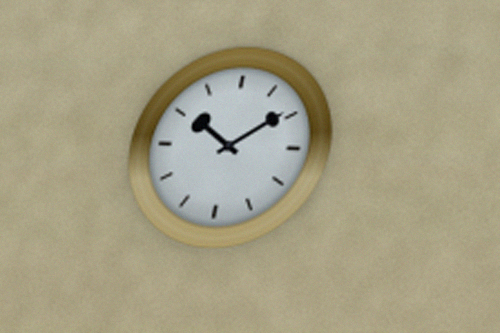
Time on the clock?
10:09
